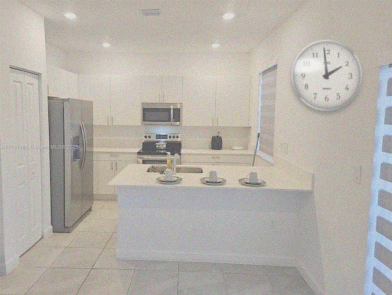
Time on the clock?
1:59
